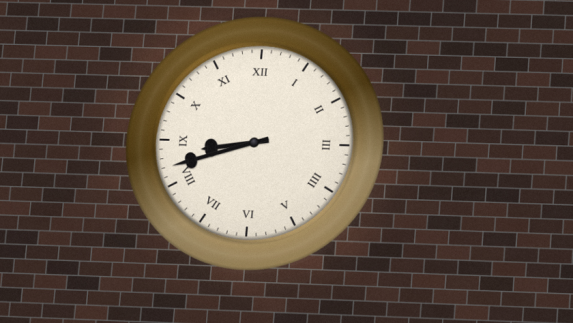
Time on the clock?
8:42
